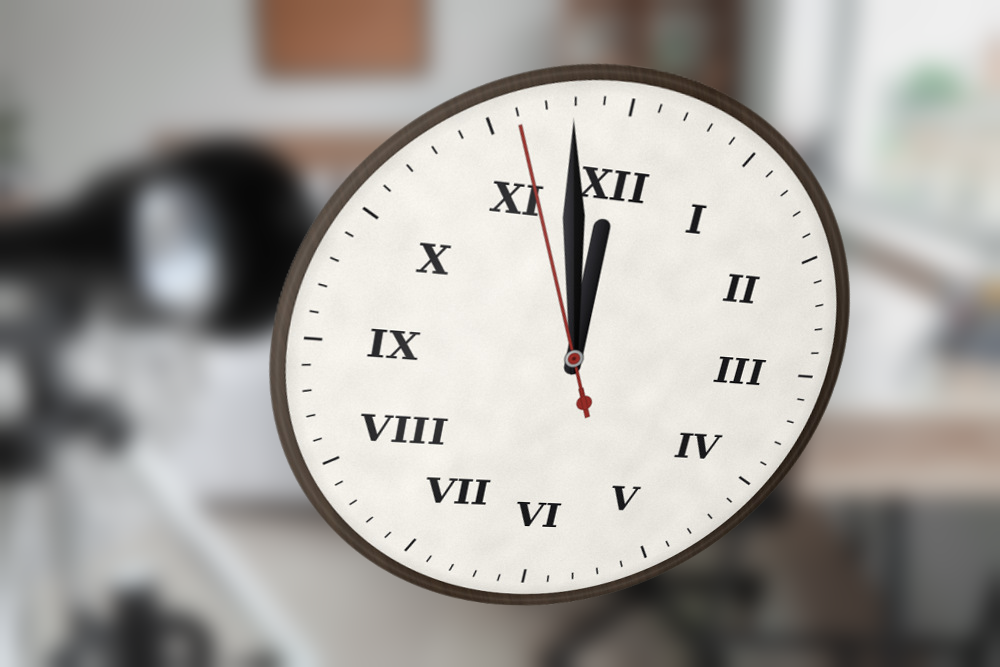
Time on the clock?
11:57:56
